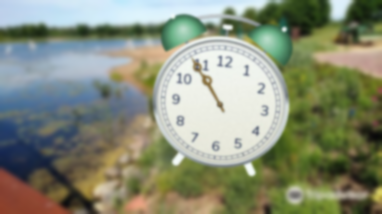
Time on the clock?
10:54
